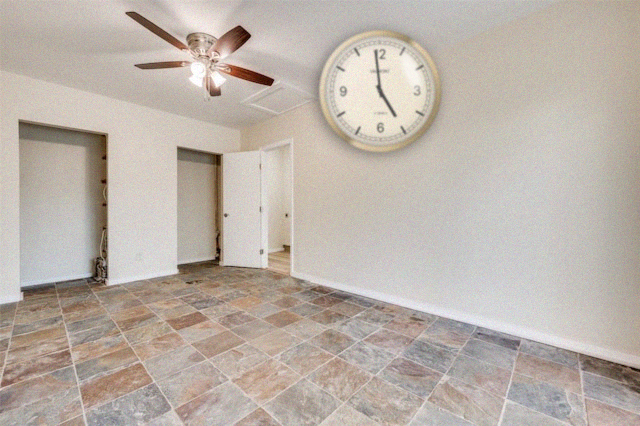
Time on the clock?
4:59
